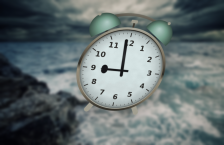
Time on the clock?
8:59
